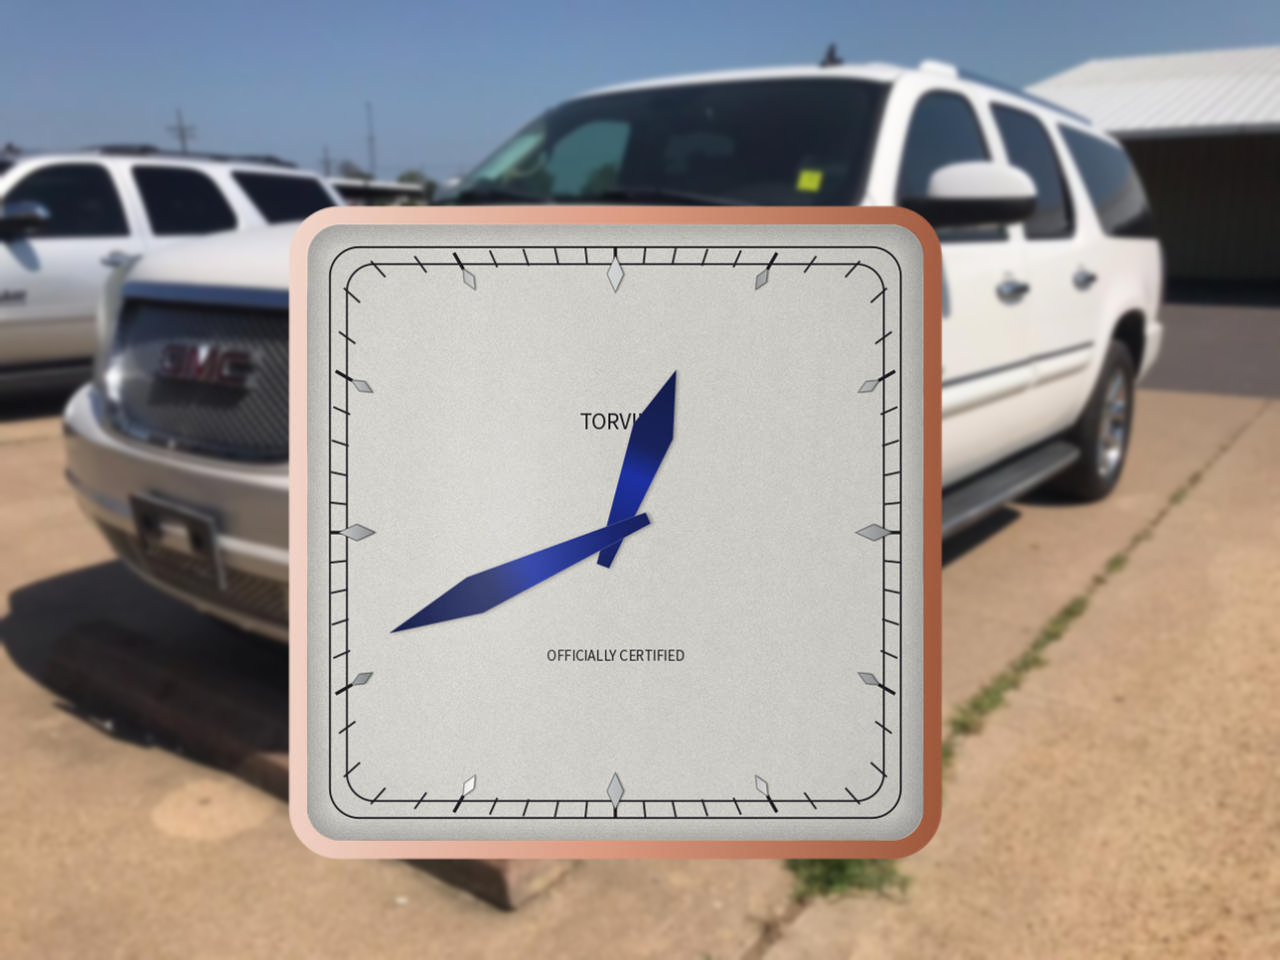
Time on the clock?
12:41
